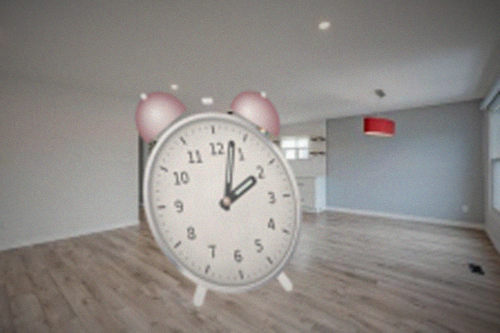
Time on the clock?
2:03
